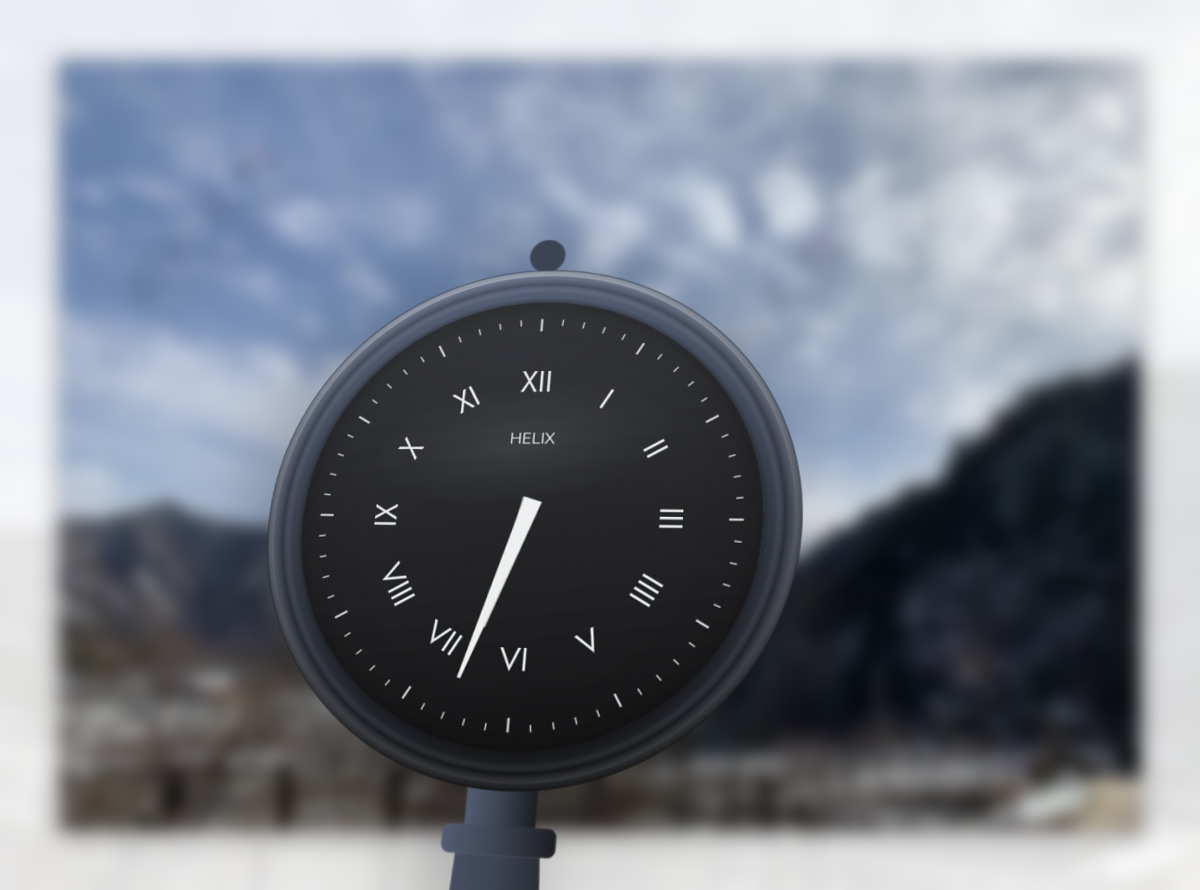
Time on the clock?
6:33
